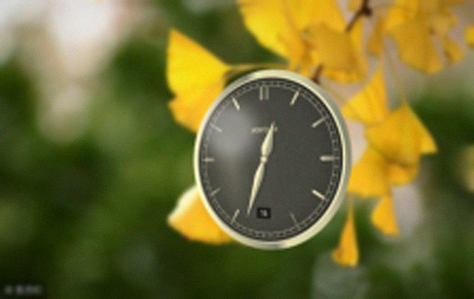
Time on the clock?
12:33
